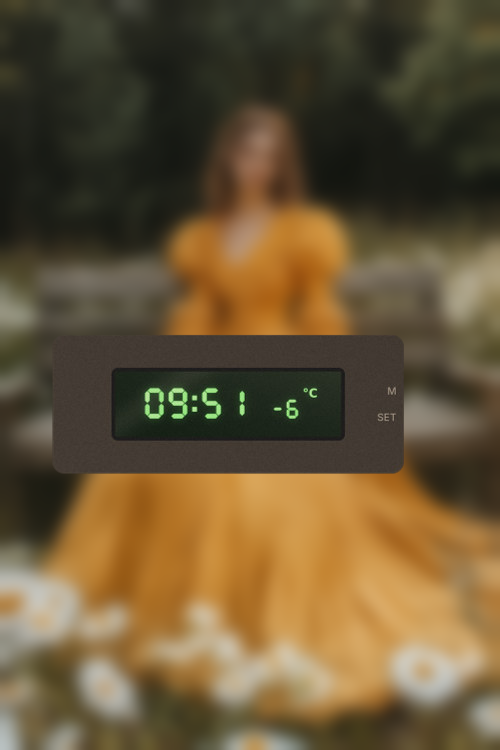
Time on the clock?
9:51
